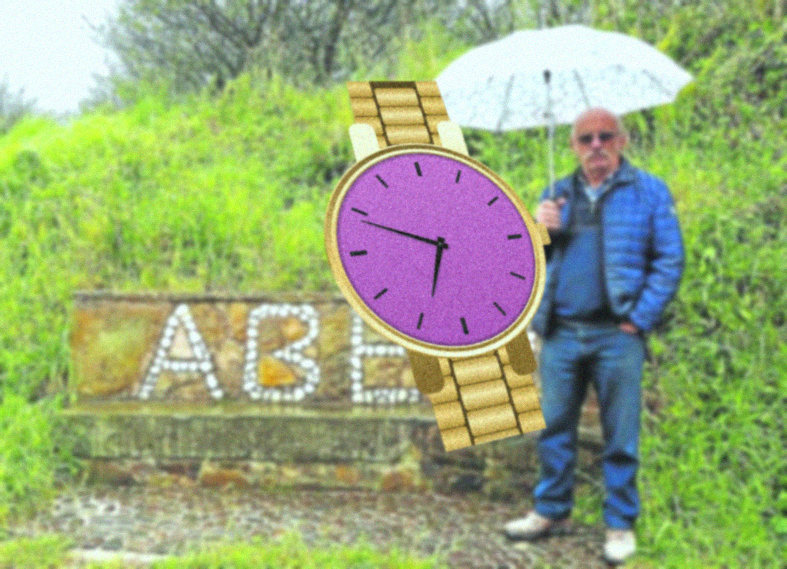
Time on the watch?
6:49
